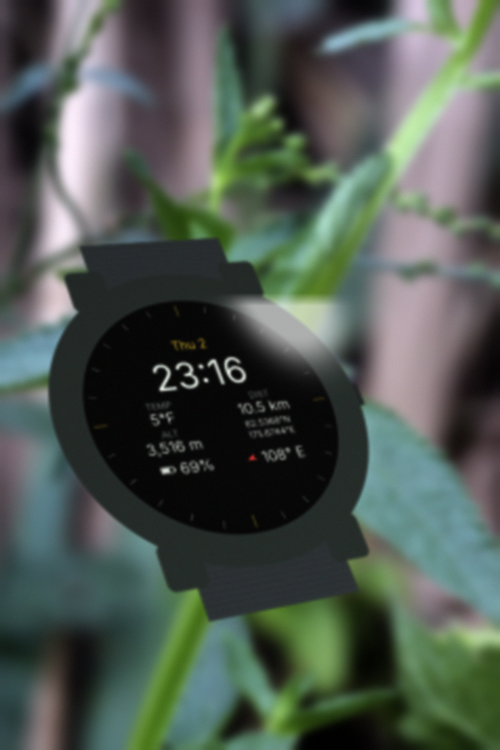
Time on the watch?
23:16
